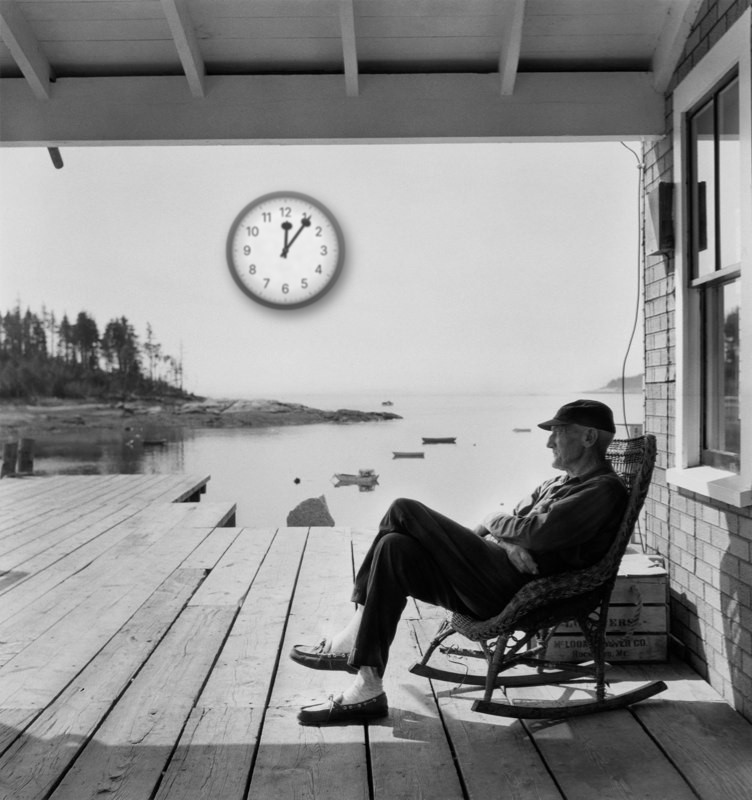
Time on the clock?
12:06
